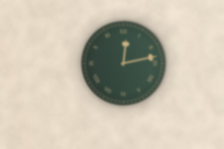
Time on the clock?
12:13
